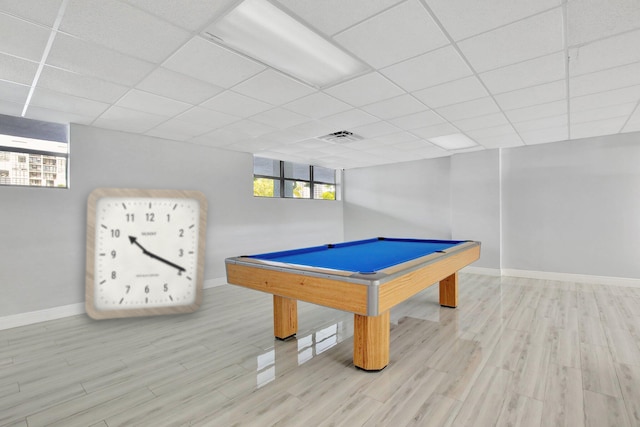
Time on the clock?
10:19
